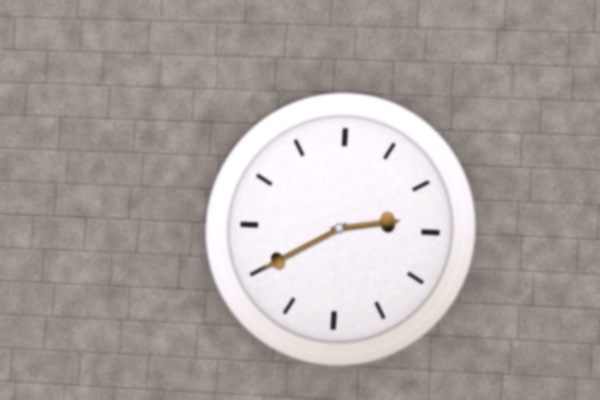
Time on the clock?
2:40
